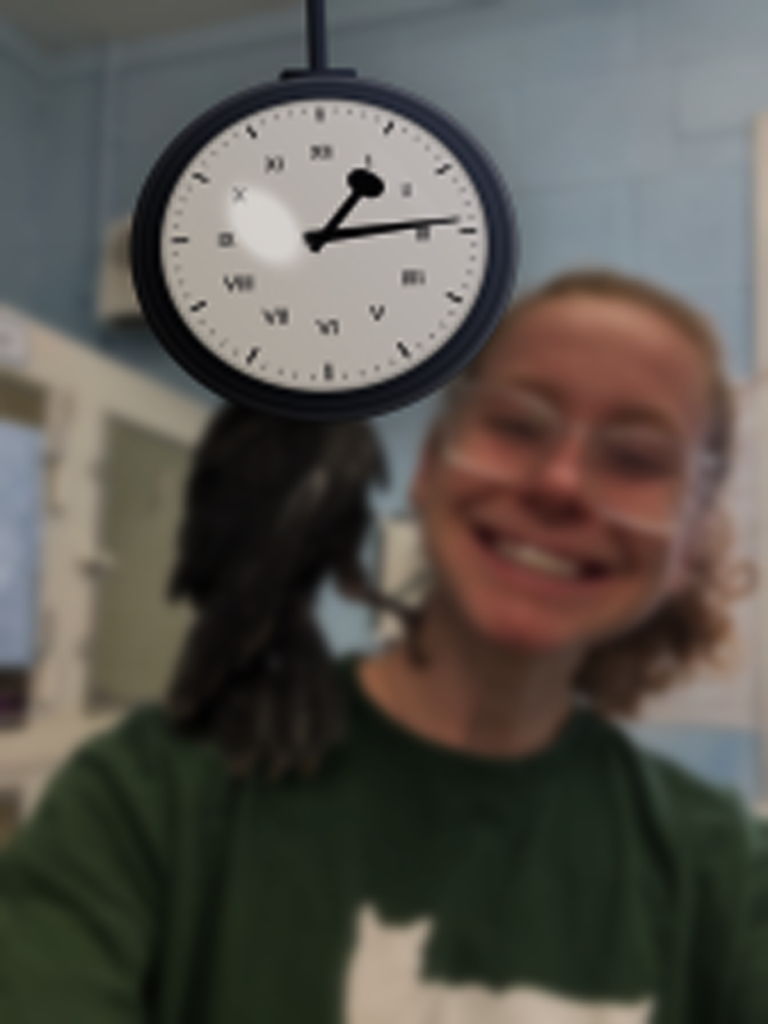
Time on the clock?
1:14
